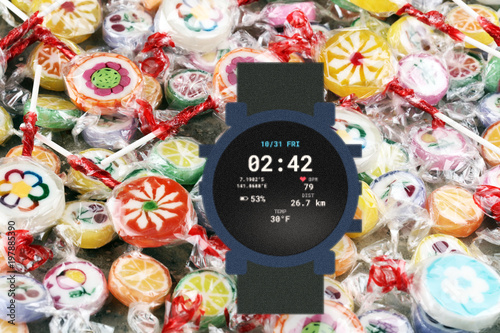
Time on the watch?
2:42
